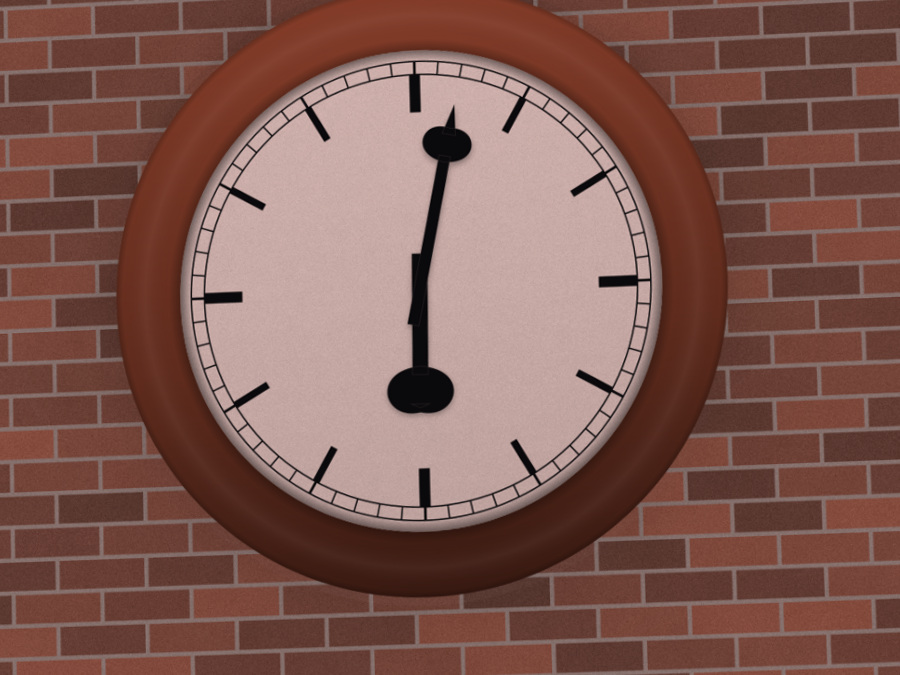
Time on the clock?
6:02
